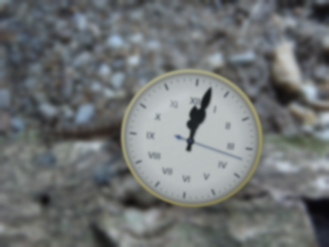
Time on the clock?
12:02:17
